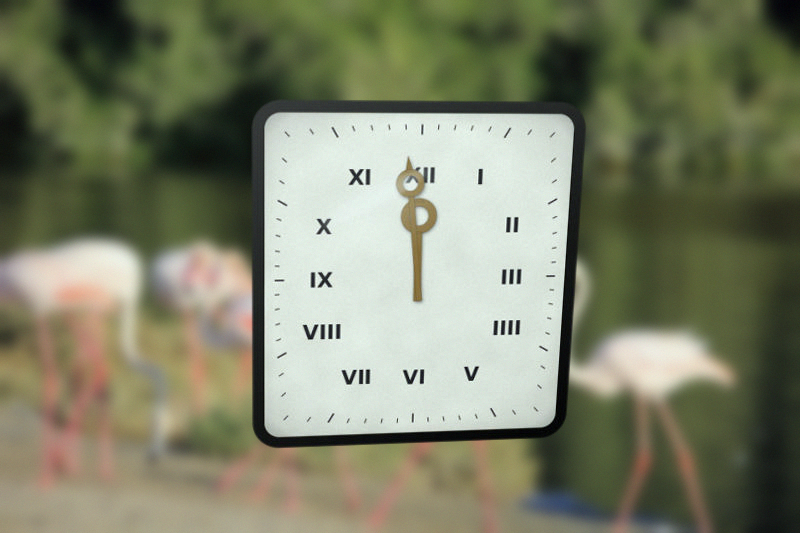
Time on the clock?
11:59
